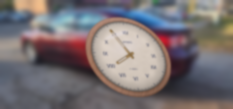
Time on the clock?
7:55
